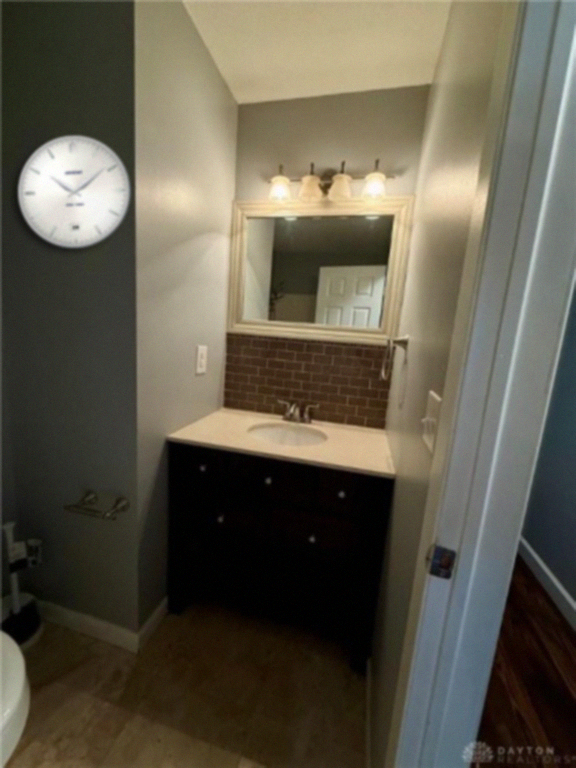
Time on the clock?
10:09
